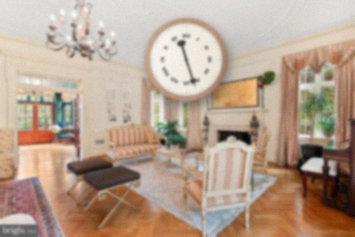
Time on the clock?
11:27
